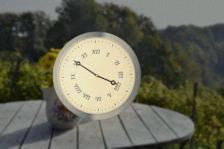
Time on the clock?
3:51
